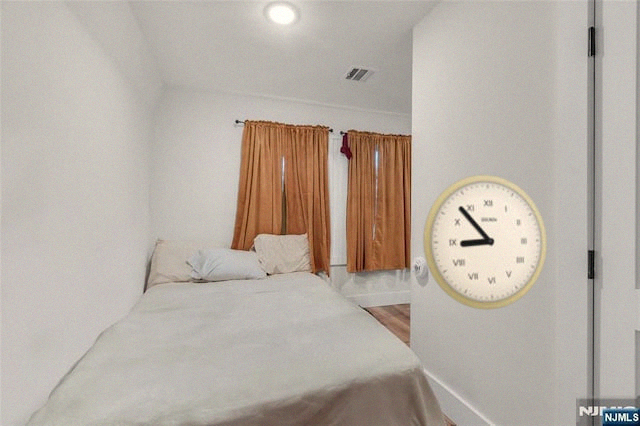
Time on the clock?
8:53
